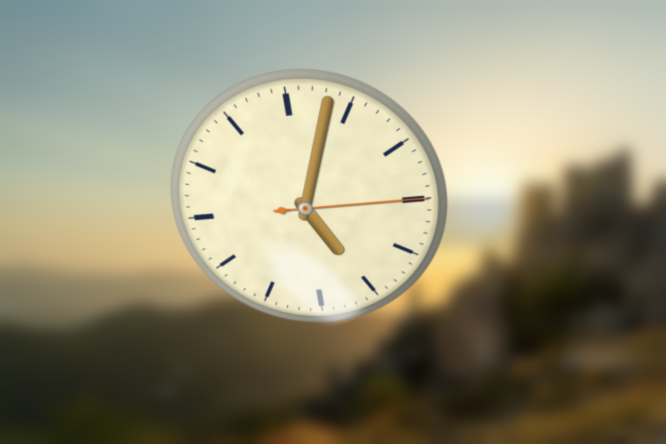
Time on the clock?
5:03:15
